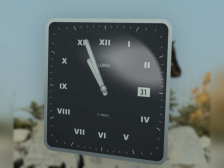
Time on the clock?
10:56
